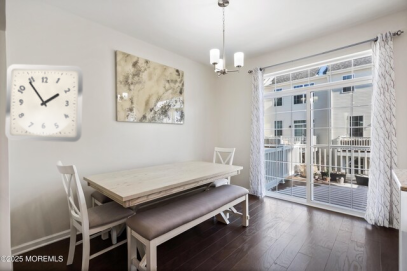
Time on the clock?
1:54
